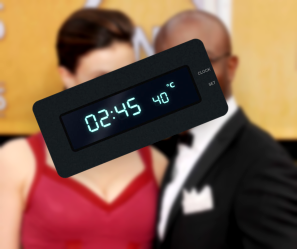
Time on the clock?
2:45
